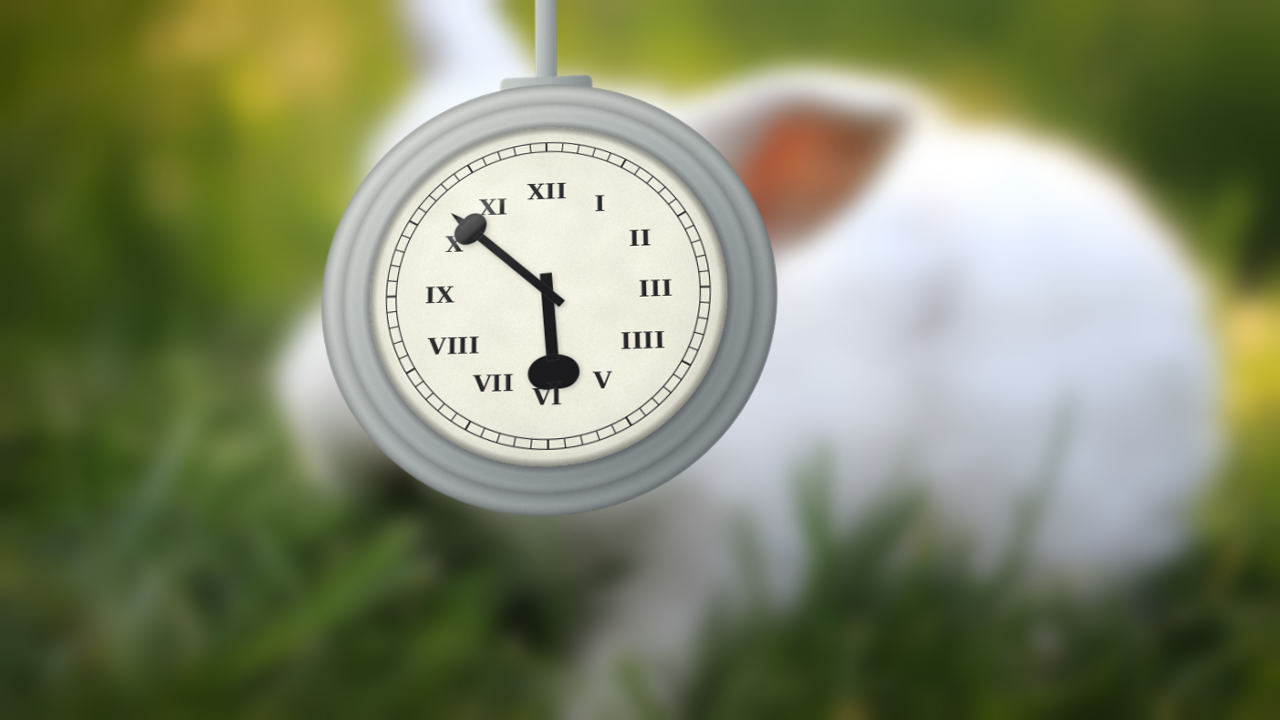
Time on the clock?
5:52
